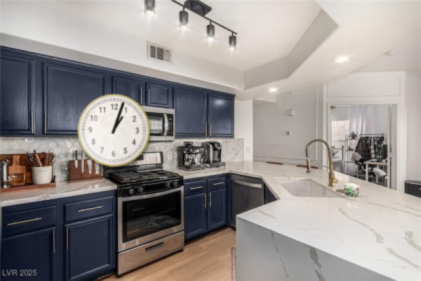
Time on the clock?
1:03
